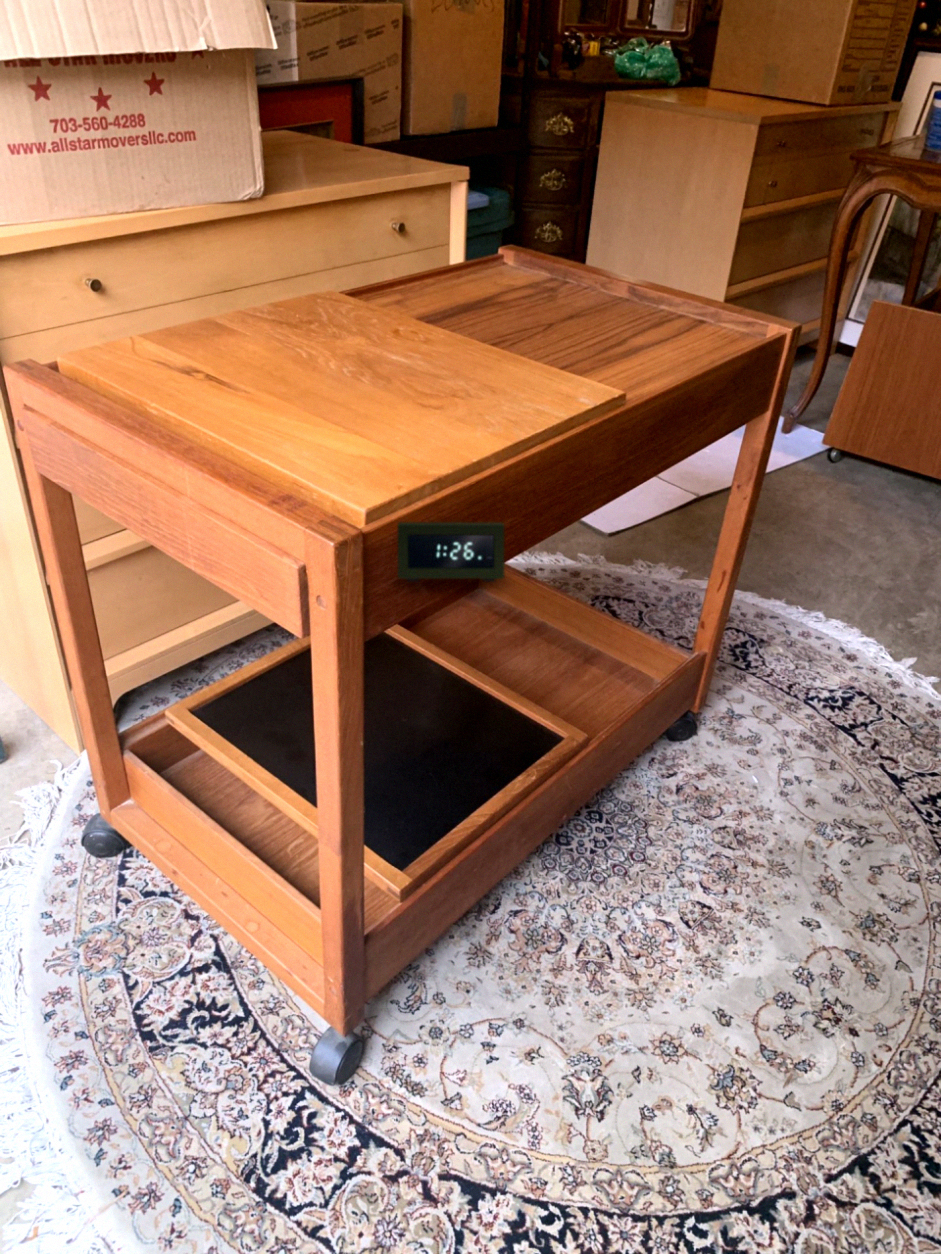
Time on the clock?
1:26
